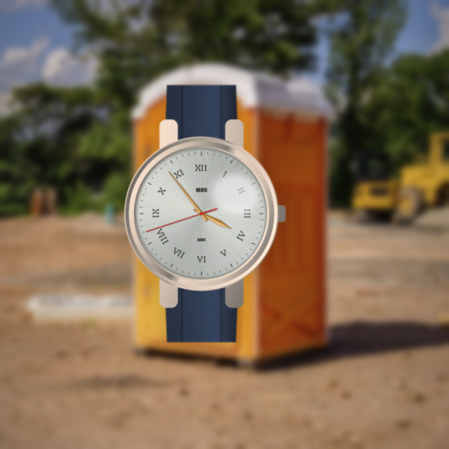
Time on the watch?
3:53:42
